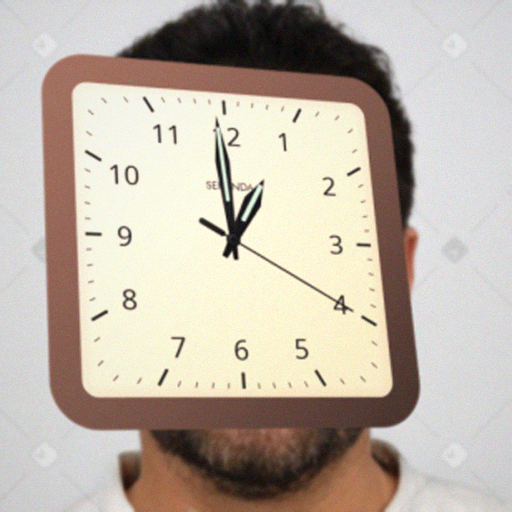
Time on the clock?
12:59:20
